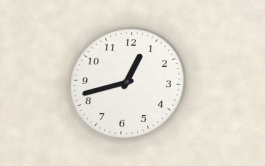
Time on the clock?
12:42
